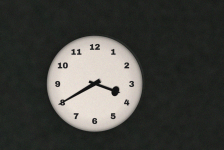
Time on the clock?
3:40
